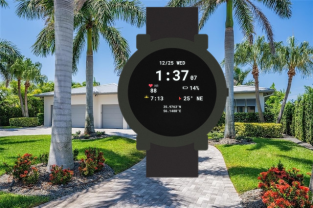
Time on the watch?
1:37
